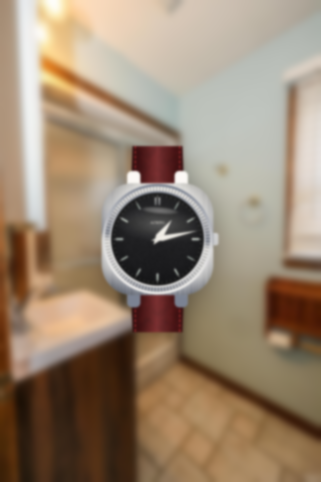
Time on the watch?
1:13
